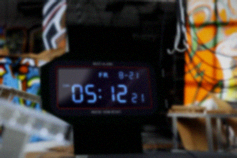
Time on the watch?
5:12
